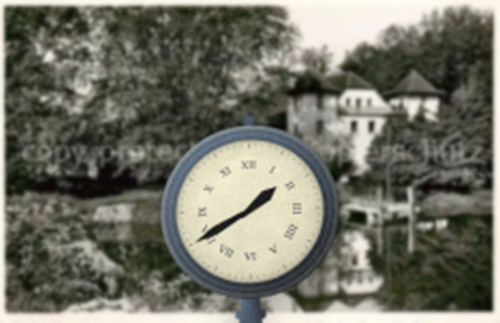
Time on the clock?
1:40
